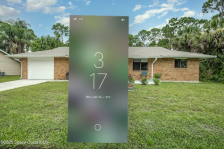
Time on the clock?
3:17
